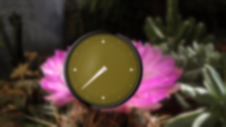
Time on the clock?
7:38
